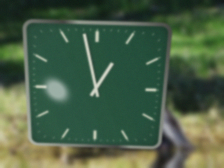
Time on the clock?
12:58
